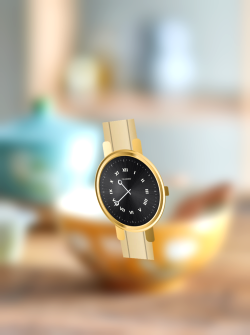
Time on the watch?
10:39
